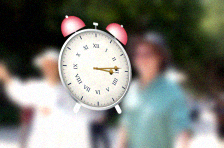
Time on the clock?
3:14
